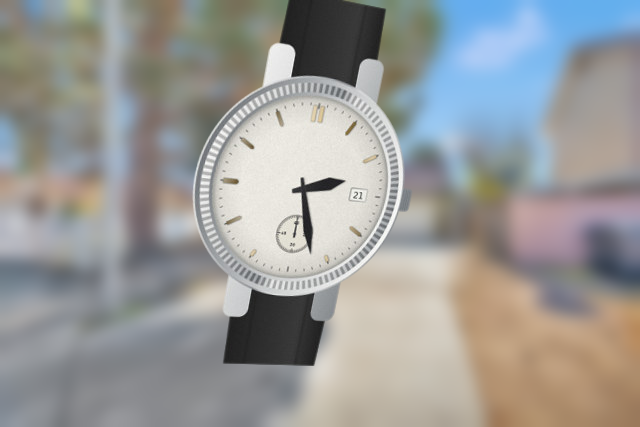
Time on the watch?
2:27
